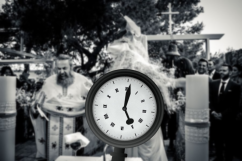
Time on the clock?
5:01
